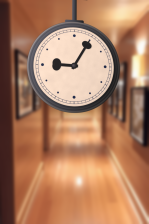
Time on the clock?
9:05
